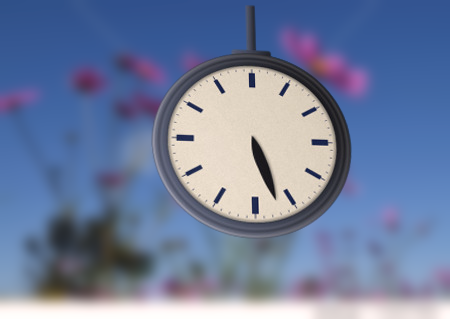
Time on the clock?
5:27
